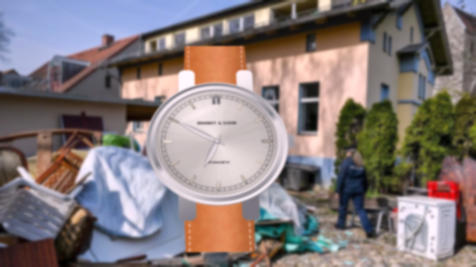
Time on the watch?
6:50
